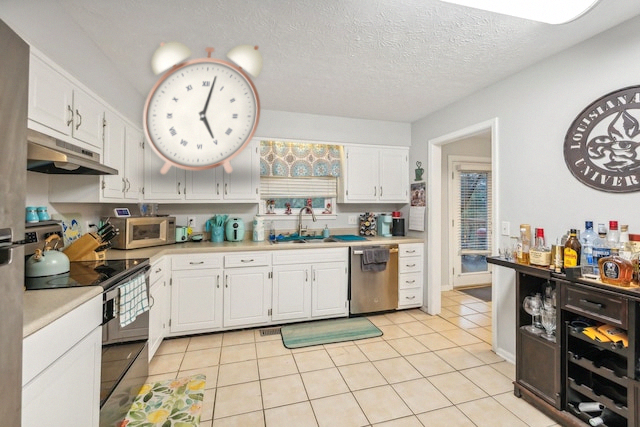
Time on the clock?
5:02
